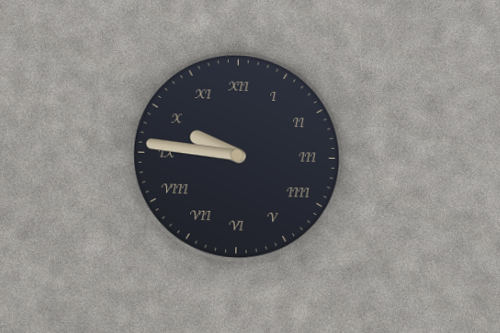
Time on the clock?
9:46
